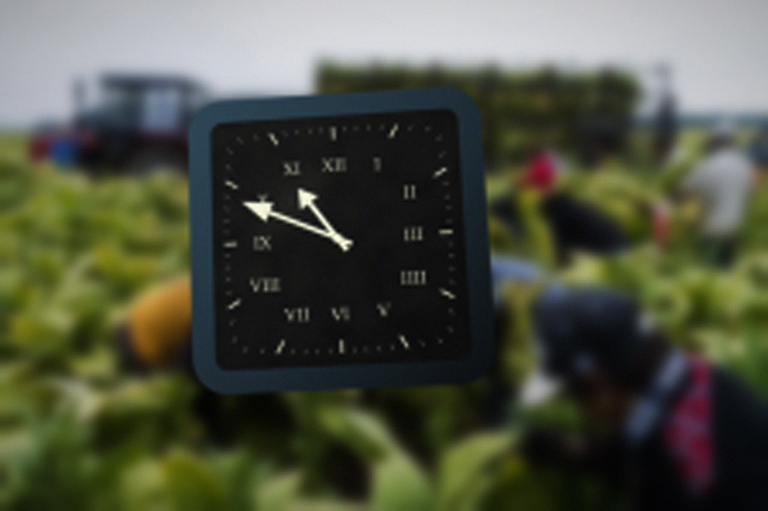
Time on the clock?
10:49
